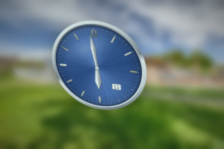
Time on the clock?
5:59
